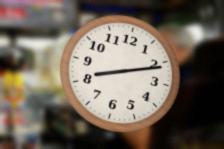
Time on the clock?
8:11
